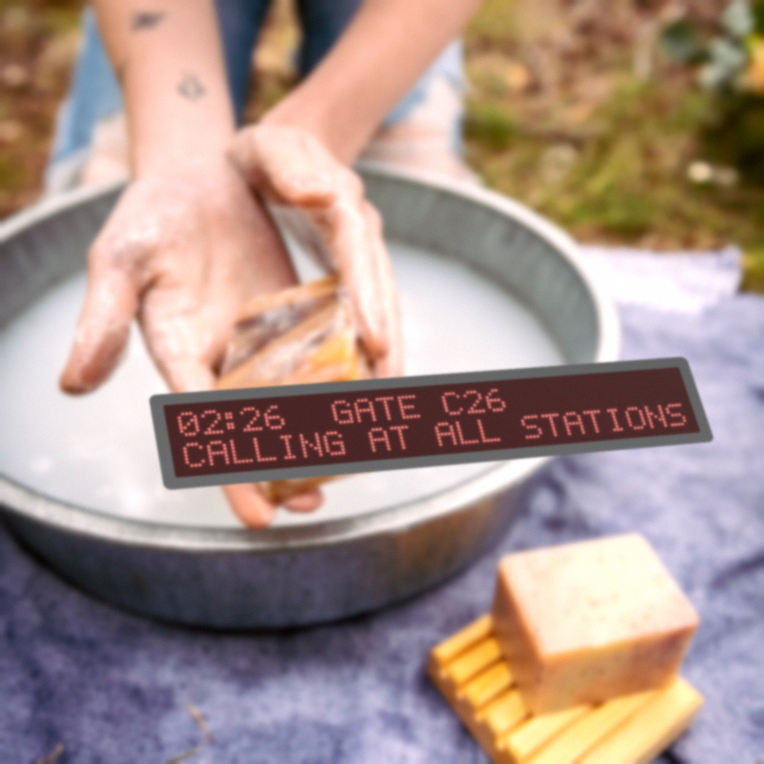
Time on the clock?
2:26
